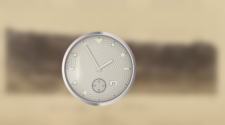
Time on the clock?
1:55
